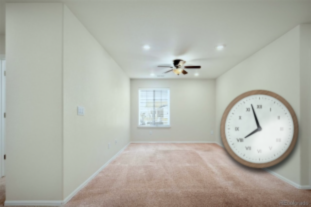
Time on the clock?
7:57
